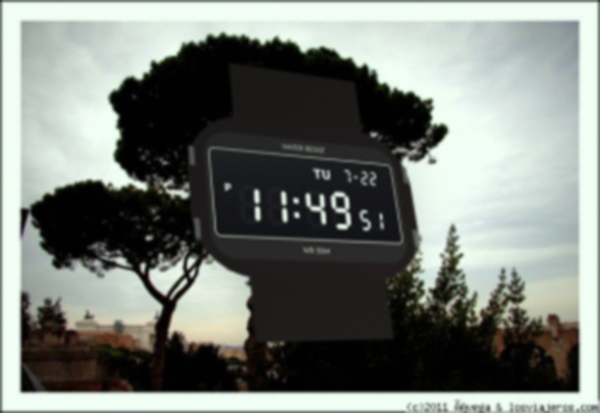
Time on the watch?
11:49:51
